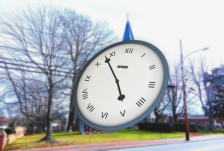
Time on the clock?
4:53
